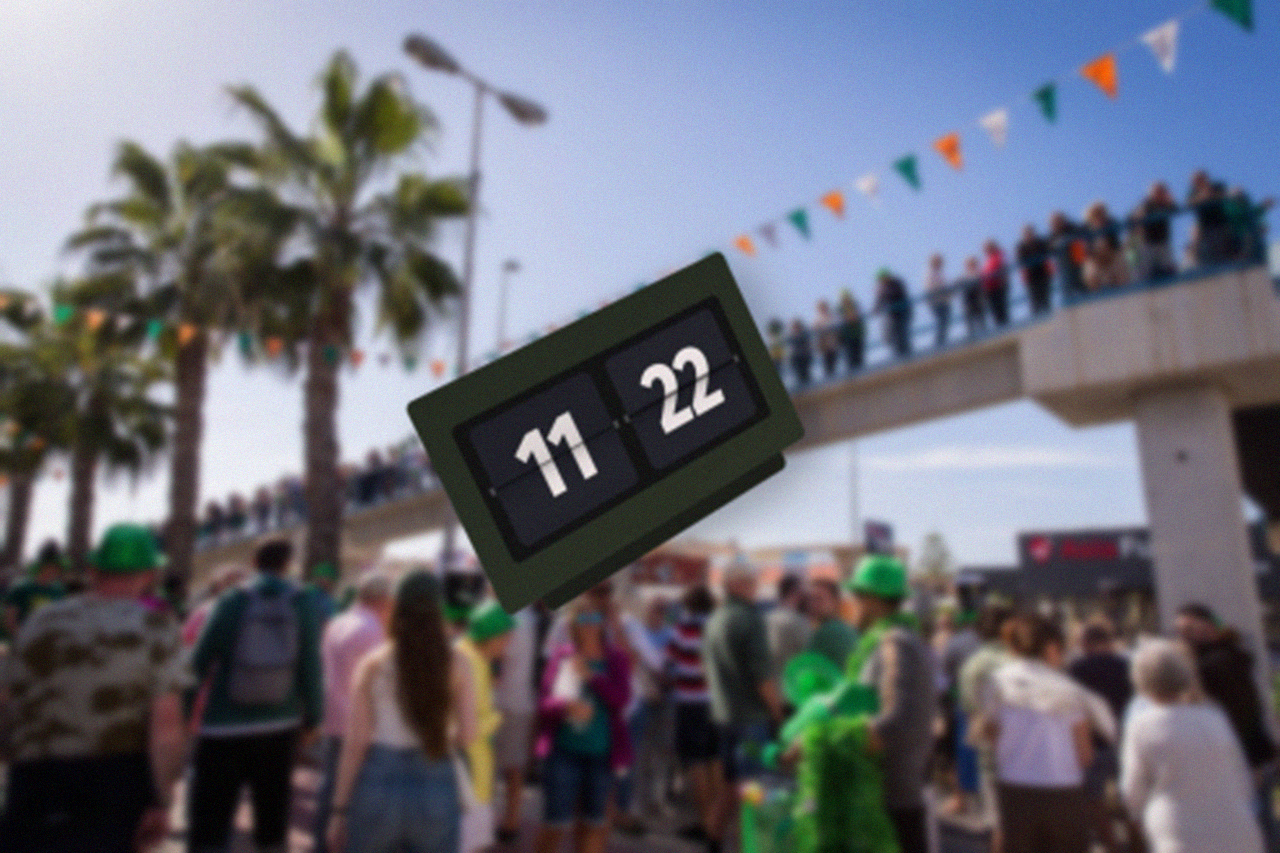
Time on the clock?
11:22
